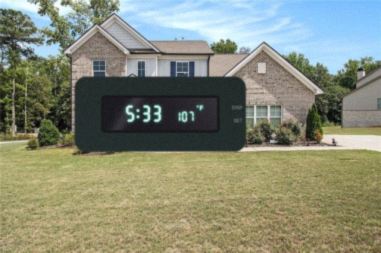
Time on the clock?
5:33
